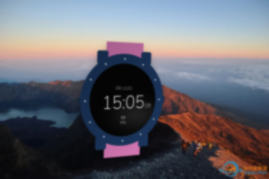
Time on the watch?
15:05
